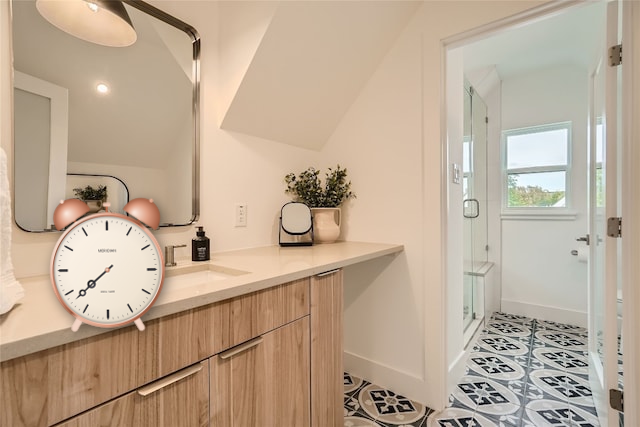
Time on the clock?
7:38
